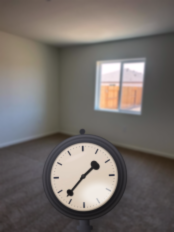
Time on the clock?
1:37
